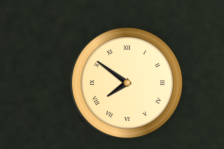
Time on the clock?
7:51
